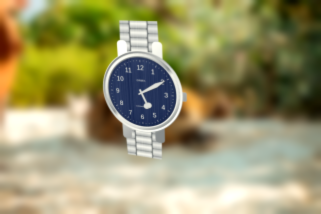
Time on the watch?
5:10
